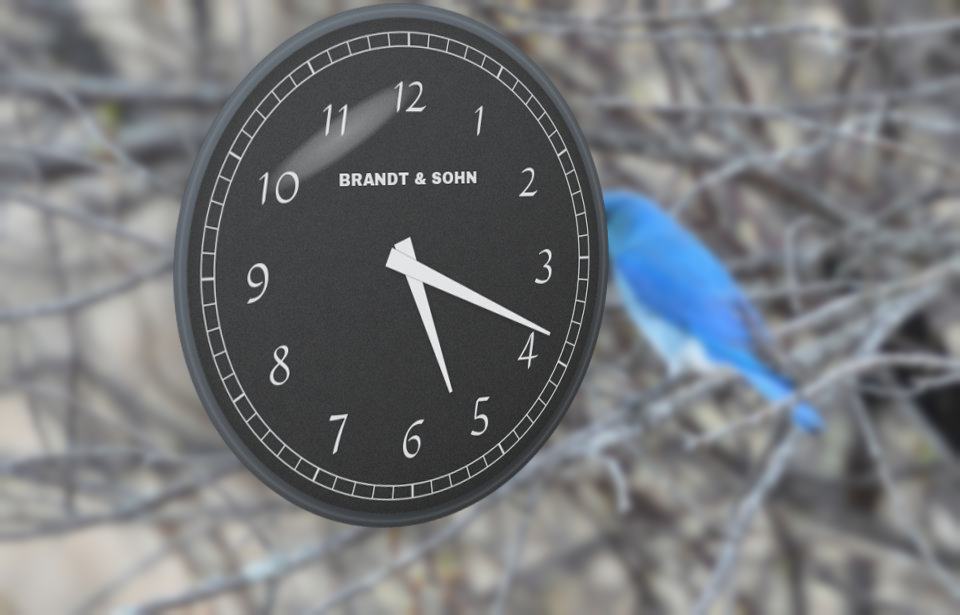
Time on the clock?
5:19
